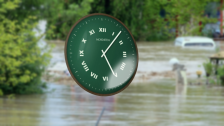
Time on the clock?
5:07
